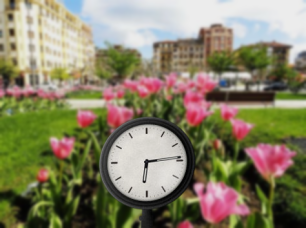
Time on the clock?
6:14
